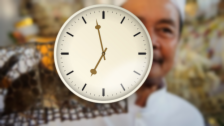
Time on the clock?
6:58
